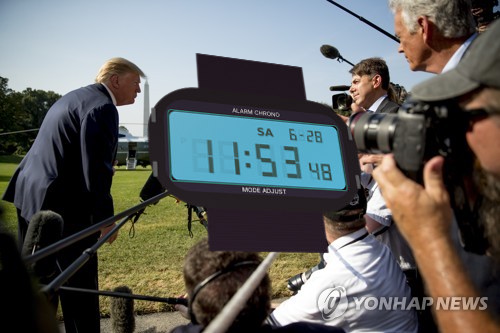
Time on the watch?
11:53:48
